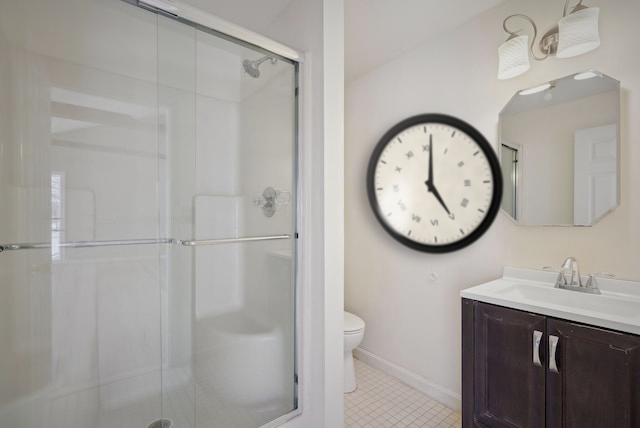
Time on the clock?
5:01
